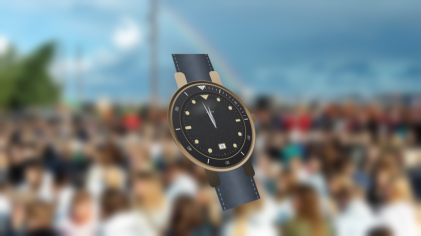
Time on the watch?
11:58
